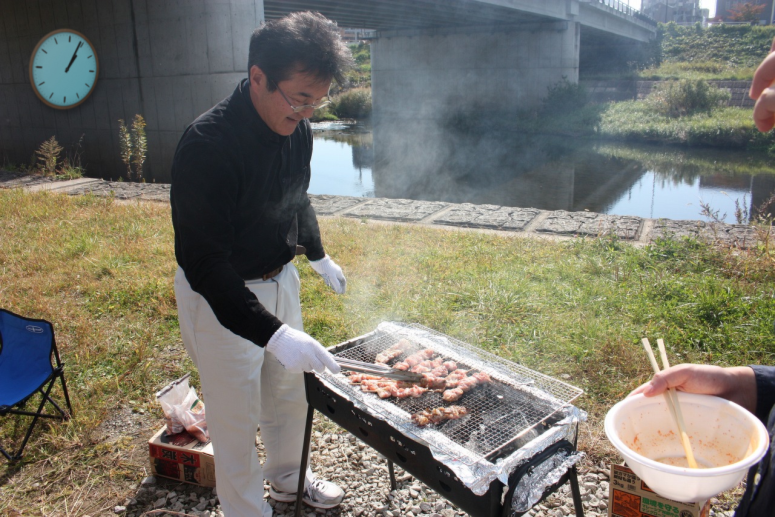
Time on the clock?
1:04
